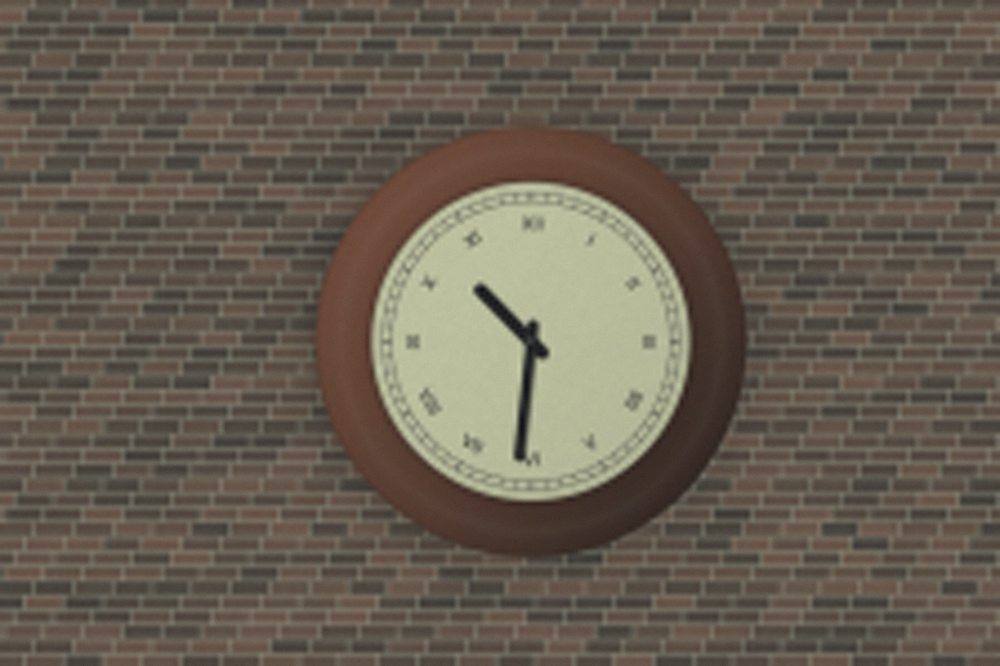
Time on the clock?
10:31
